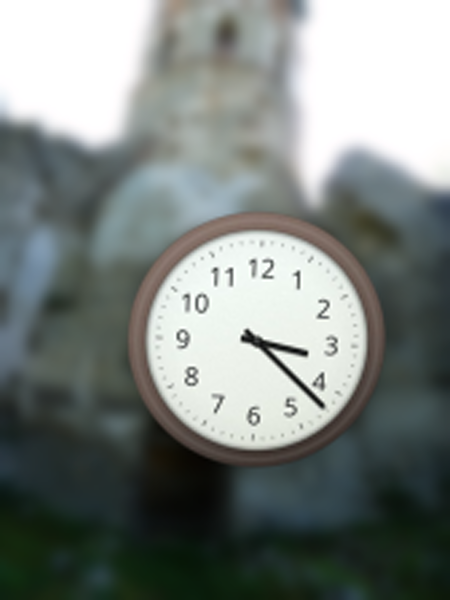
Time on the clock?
3:22
